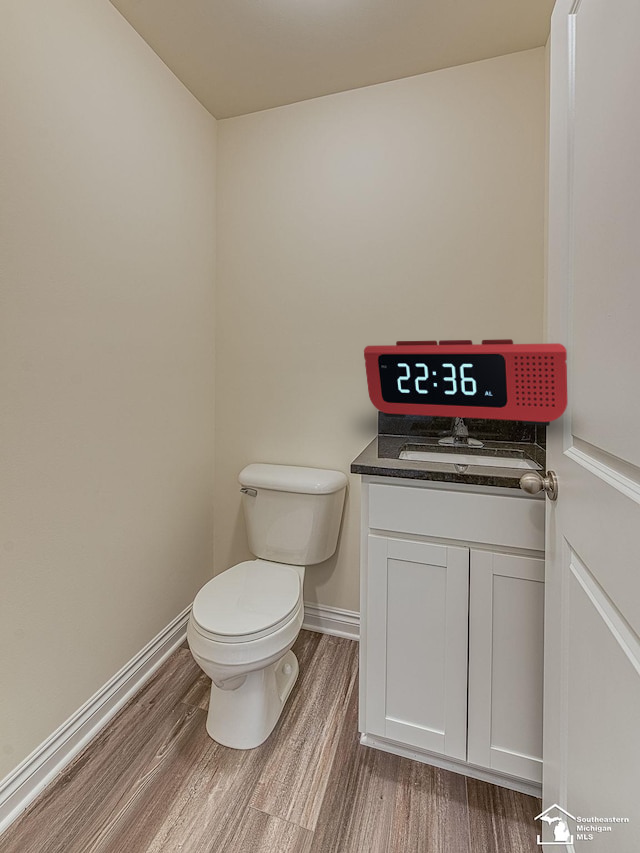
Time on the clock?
22:36
